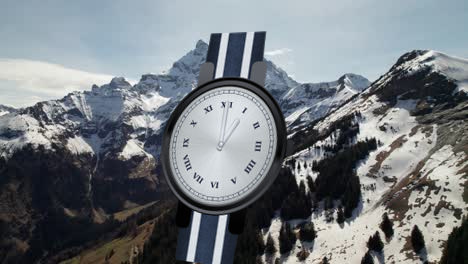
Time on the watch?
1:00
